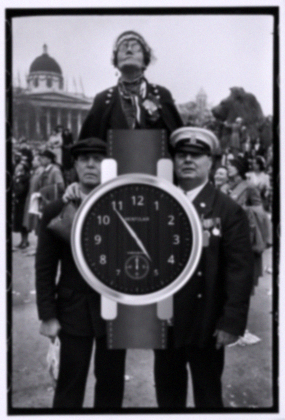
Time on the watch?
4:54
